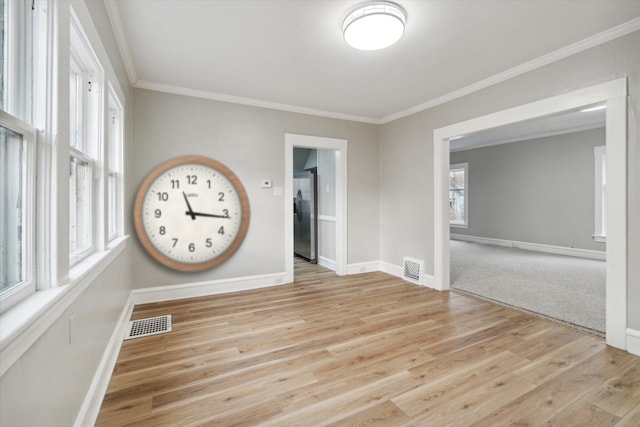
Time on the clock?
11:16
